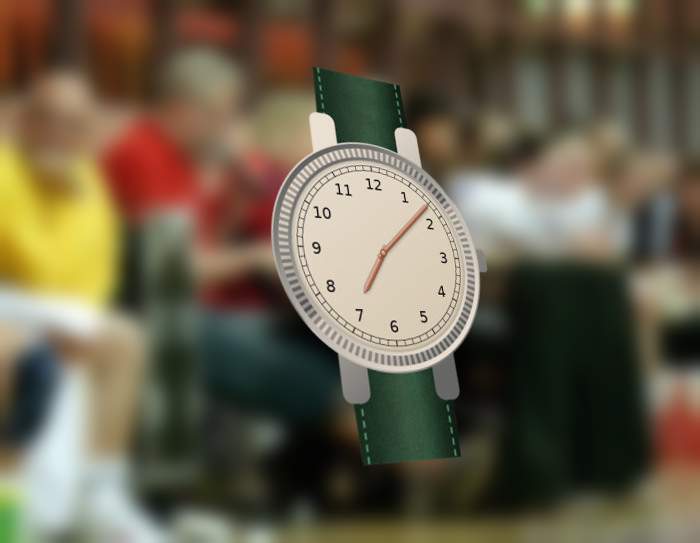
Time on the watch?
7:08
